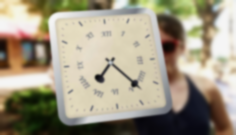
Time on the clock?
7:23
